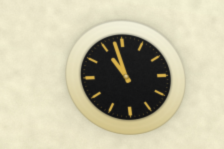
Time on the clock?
10:58
